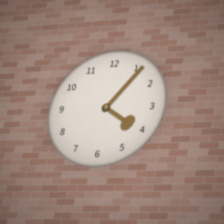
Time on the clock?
4:06
